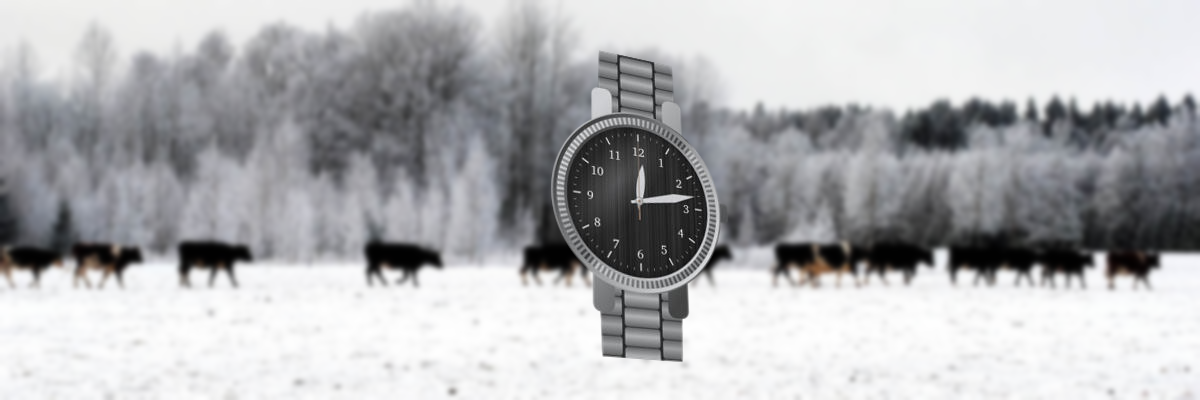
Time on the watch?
12:13:00
